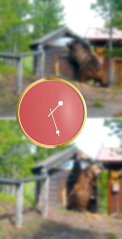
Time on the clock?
1:27
